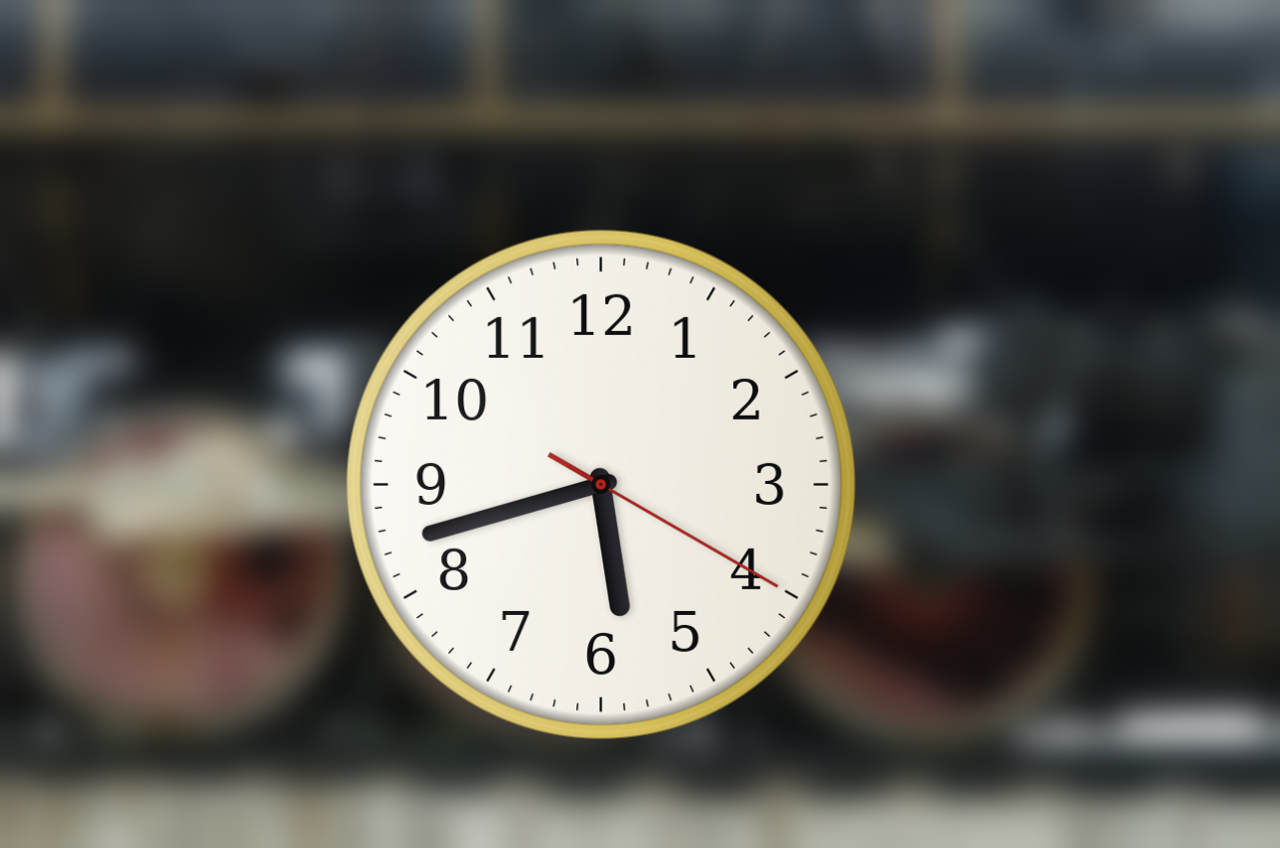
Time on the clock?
5:42:20
